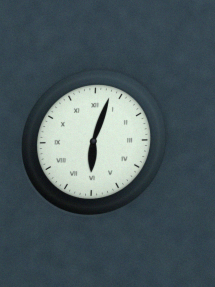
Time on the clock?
6:03
